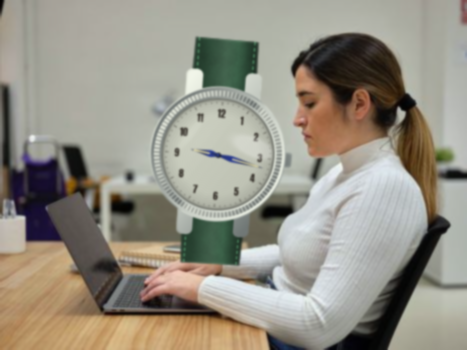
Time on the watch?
9:17
